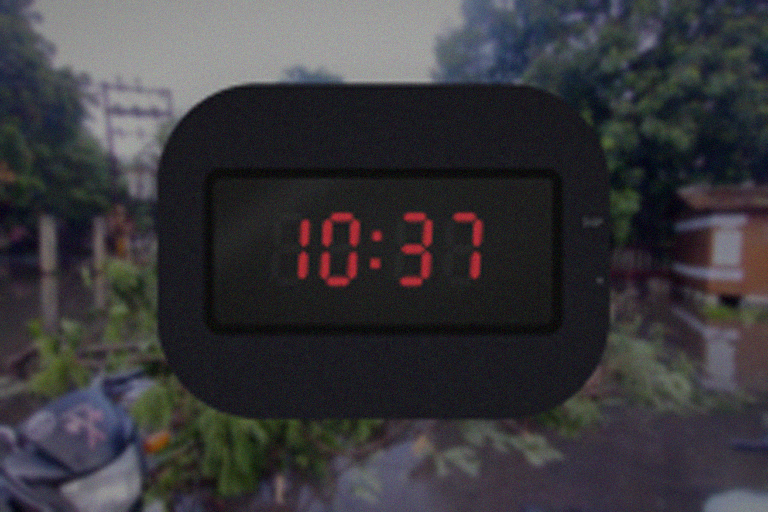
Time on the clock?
10:37
